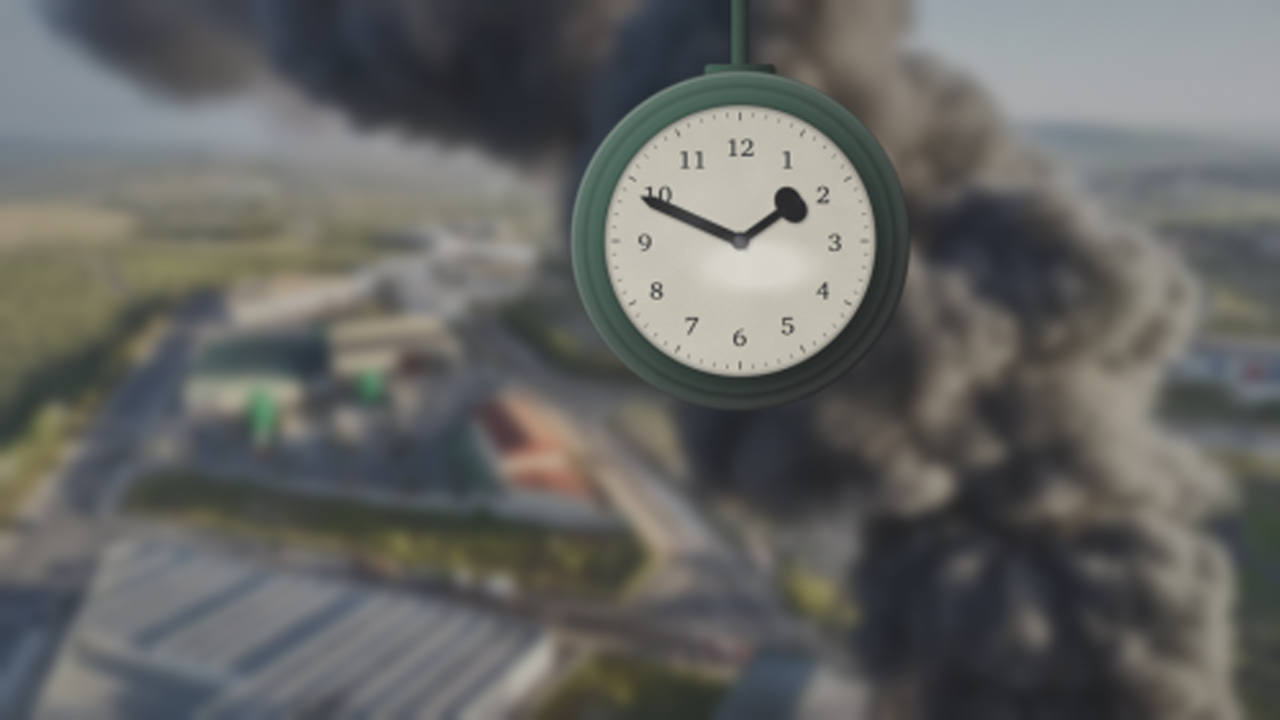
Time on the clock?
1:49
